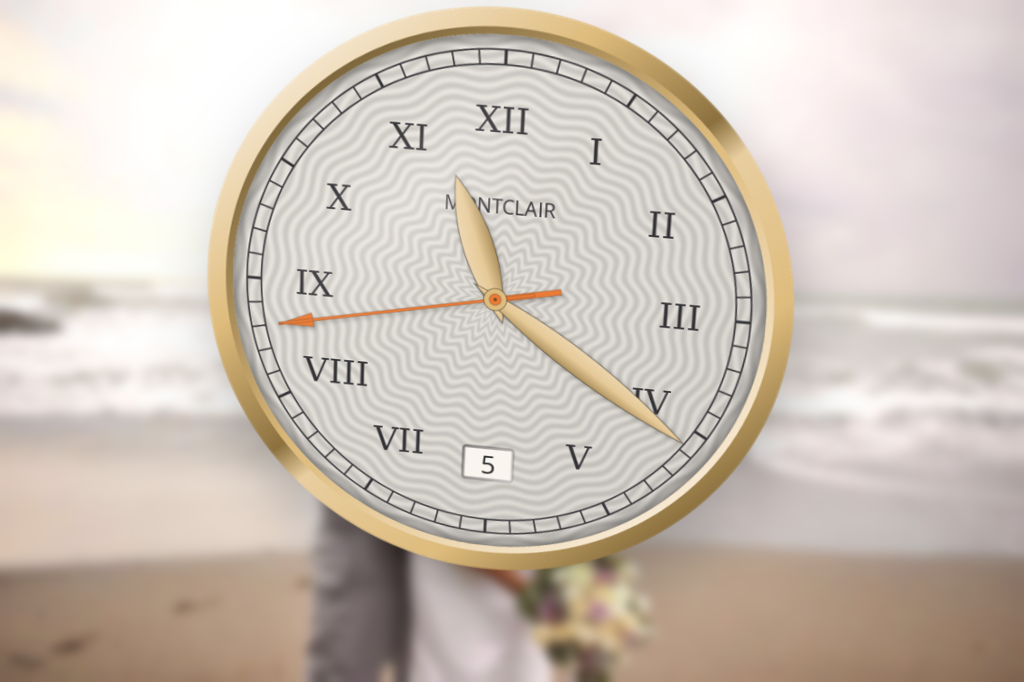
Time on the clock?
11:20:43
